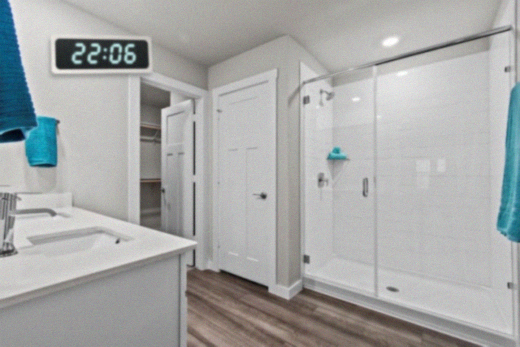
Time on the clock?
22:06
